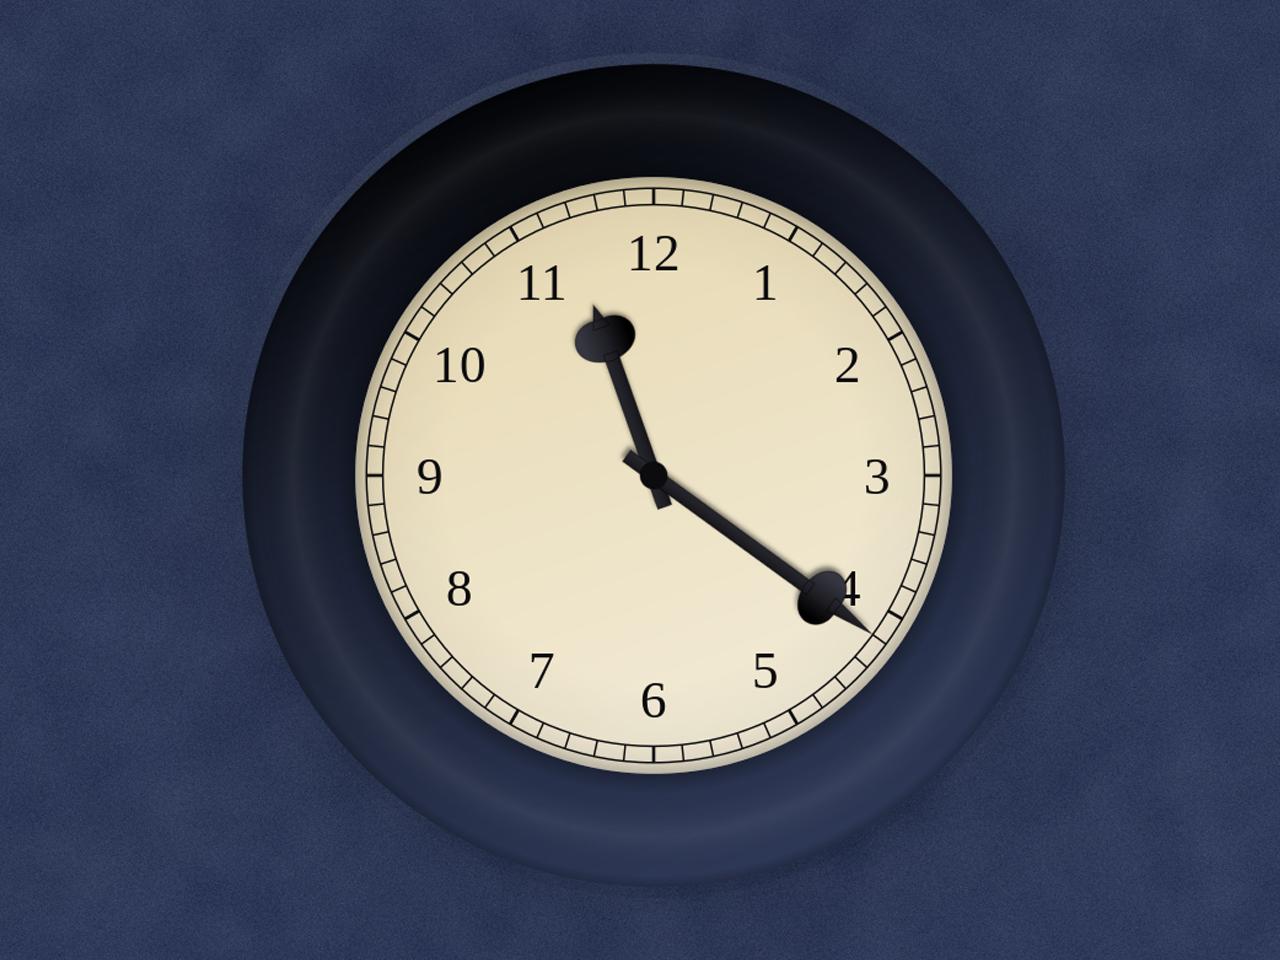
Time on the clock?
11:21
